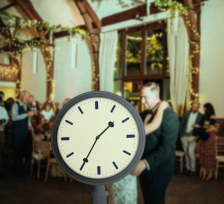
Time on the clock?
1:35
